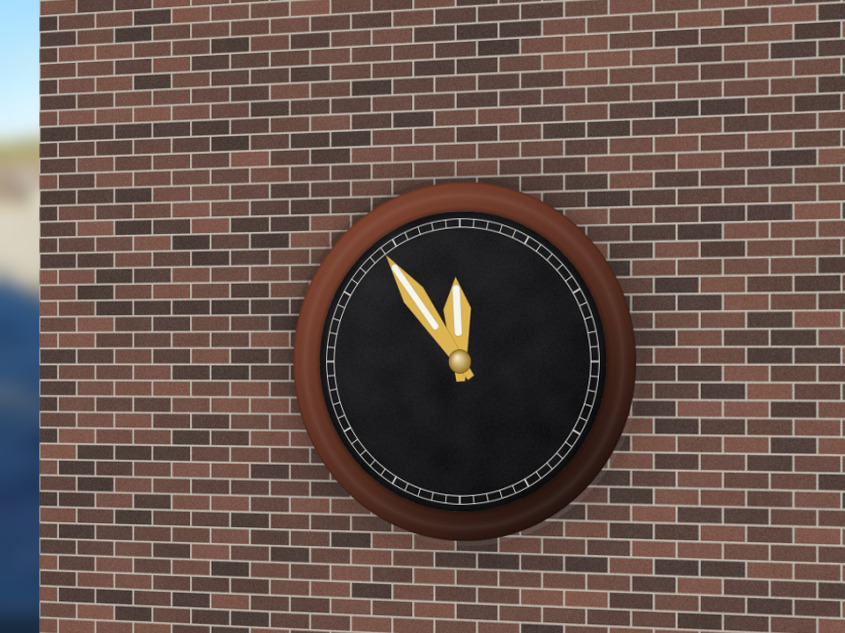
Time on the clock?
11:54
